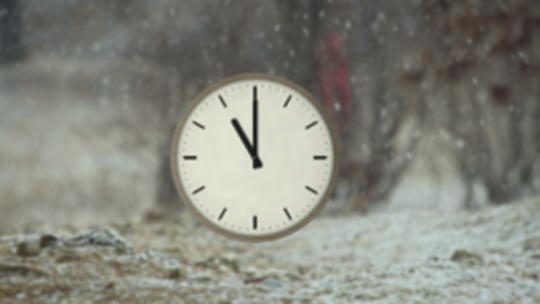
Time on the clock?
11:00
